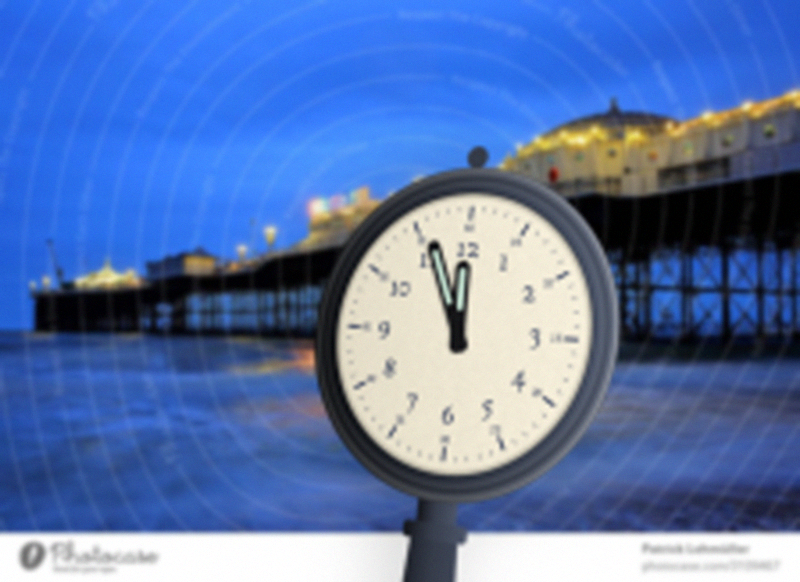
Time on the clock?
11:56
